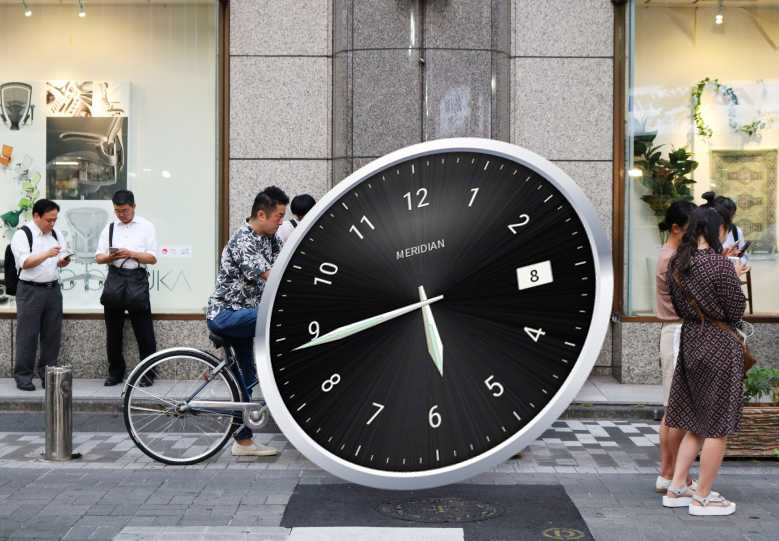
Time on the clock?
5:44
